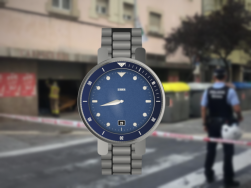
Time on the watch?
8:43
